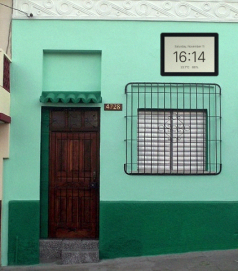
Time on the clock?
16:14
